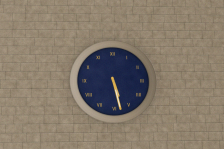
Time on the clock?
5:28
